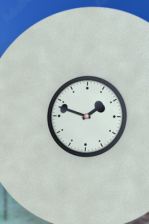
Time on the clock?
1:48
